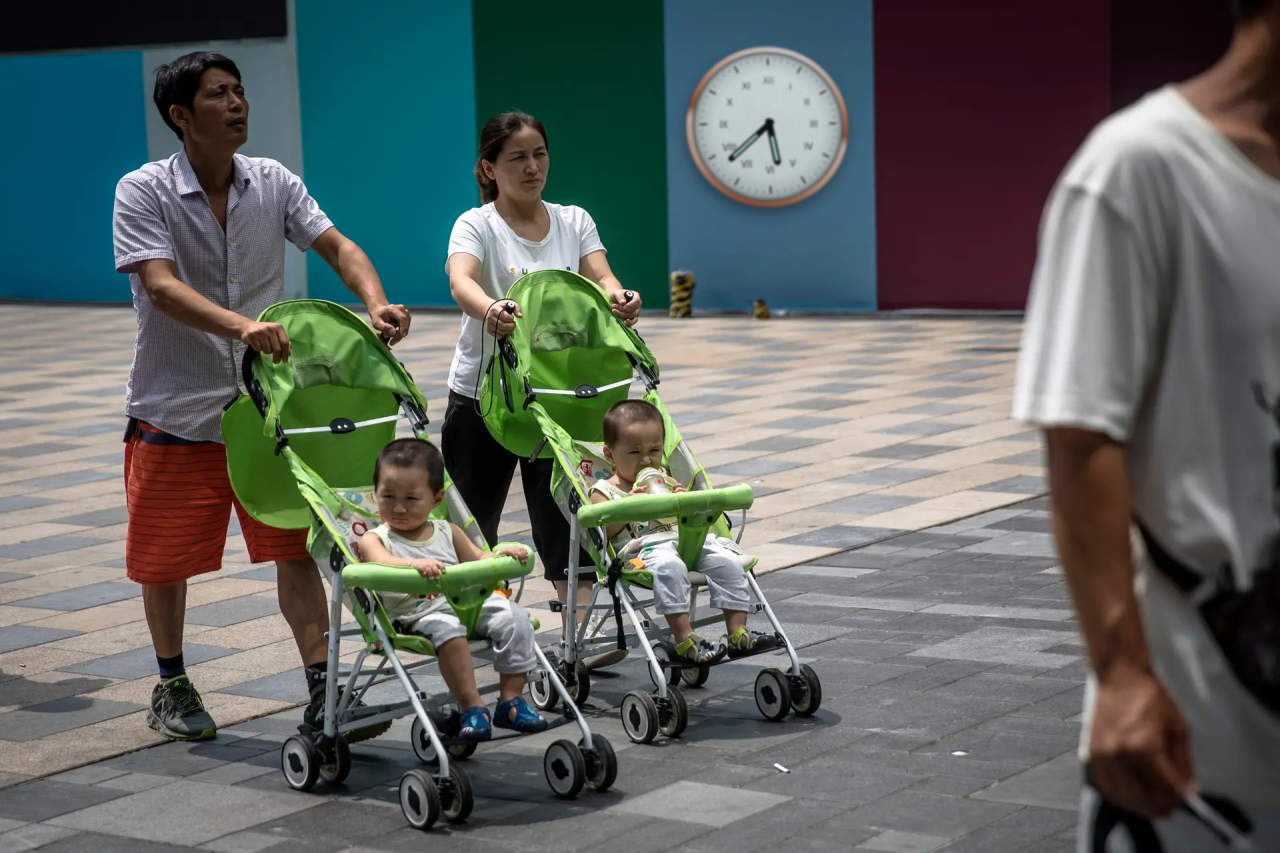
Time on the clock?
5:38
